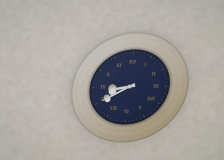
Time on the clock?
8:40
